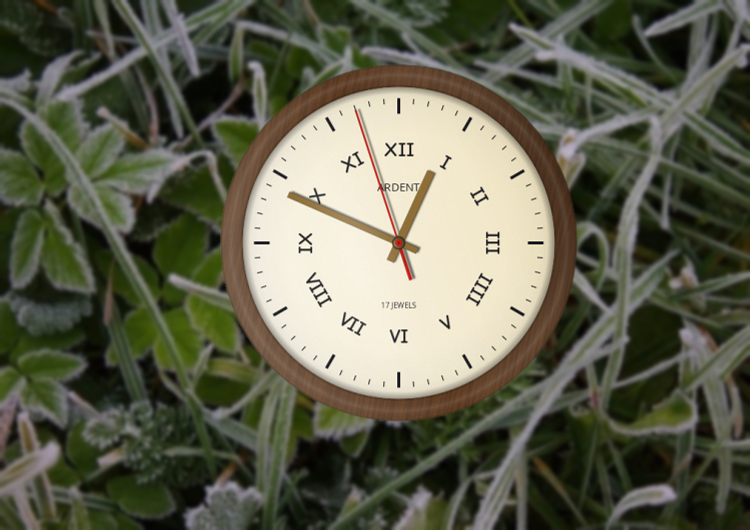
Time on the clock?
12:48:57
